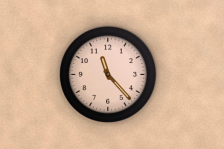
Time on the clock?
11:23
